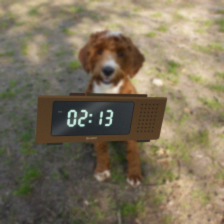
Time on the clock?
2:13
